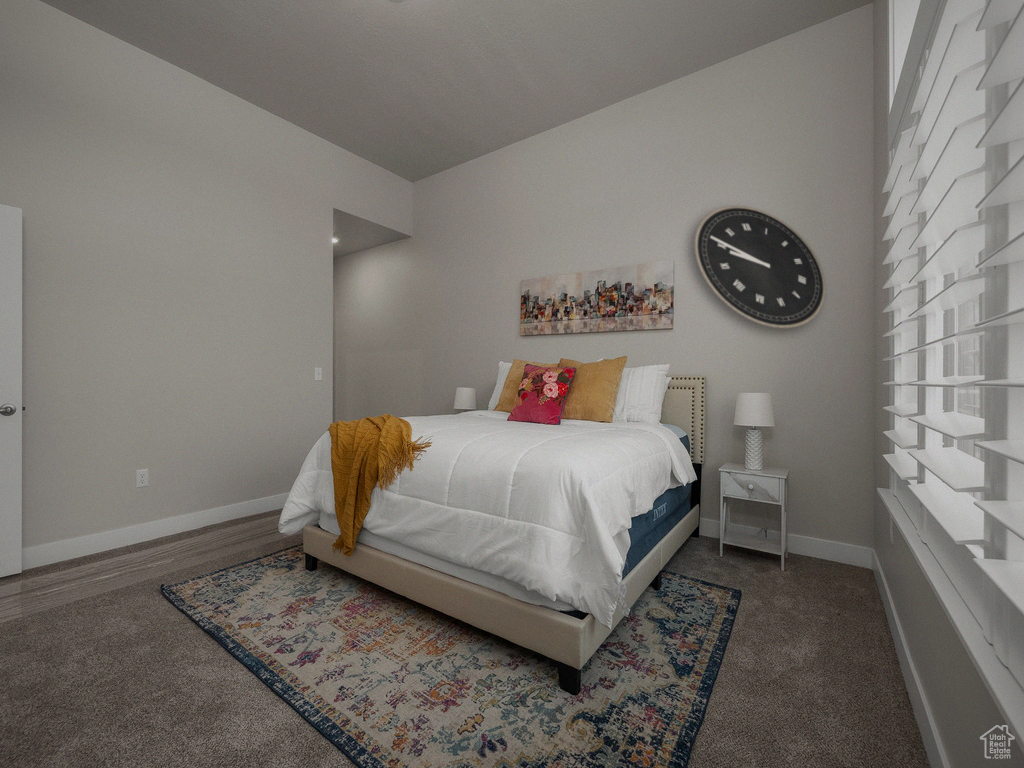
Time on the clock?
9:51
